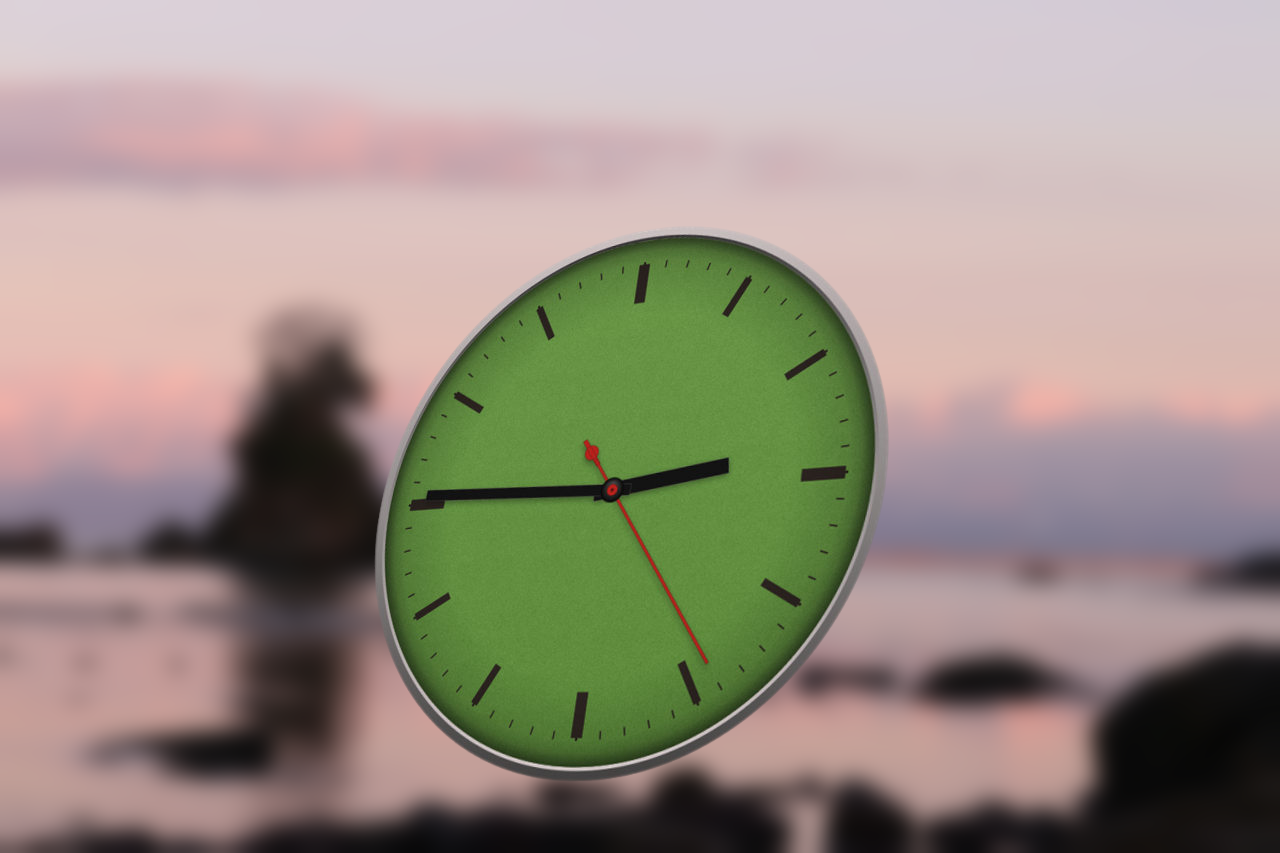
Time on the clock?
2:45:24
